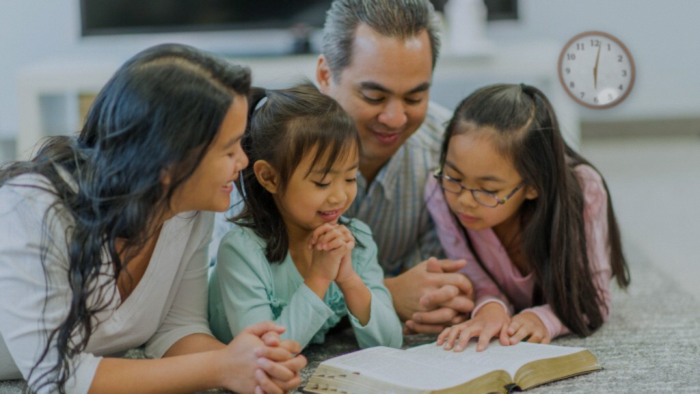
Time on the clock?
6:02
